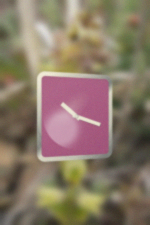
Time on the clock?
10:18
